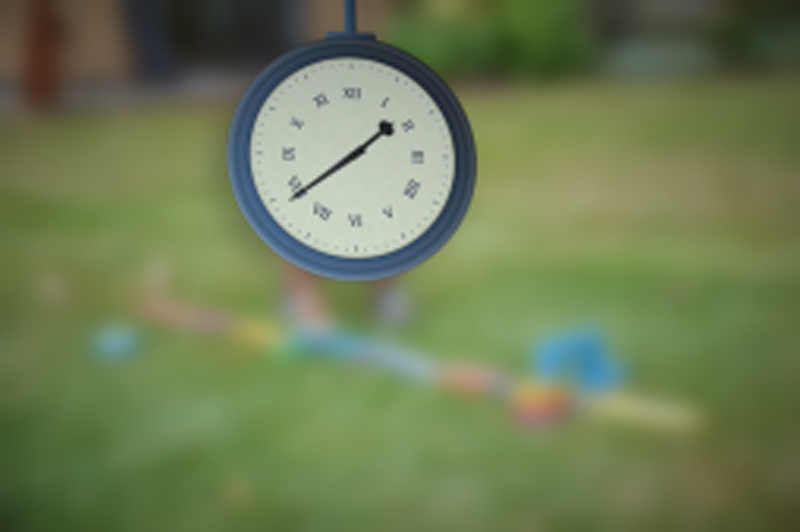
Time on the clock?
1:39
